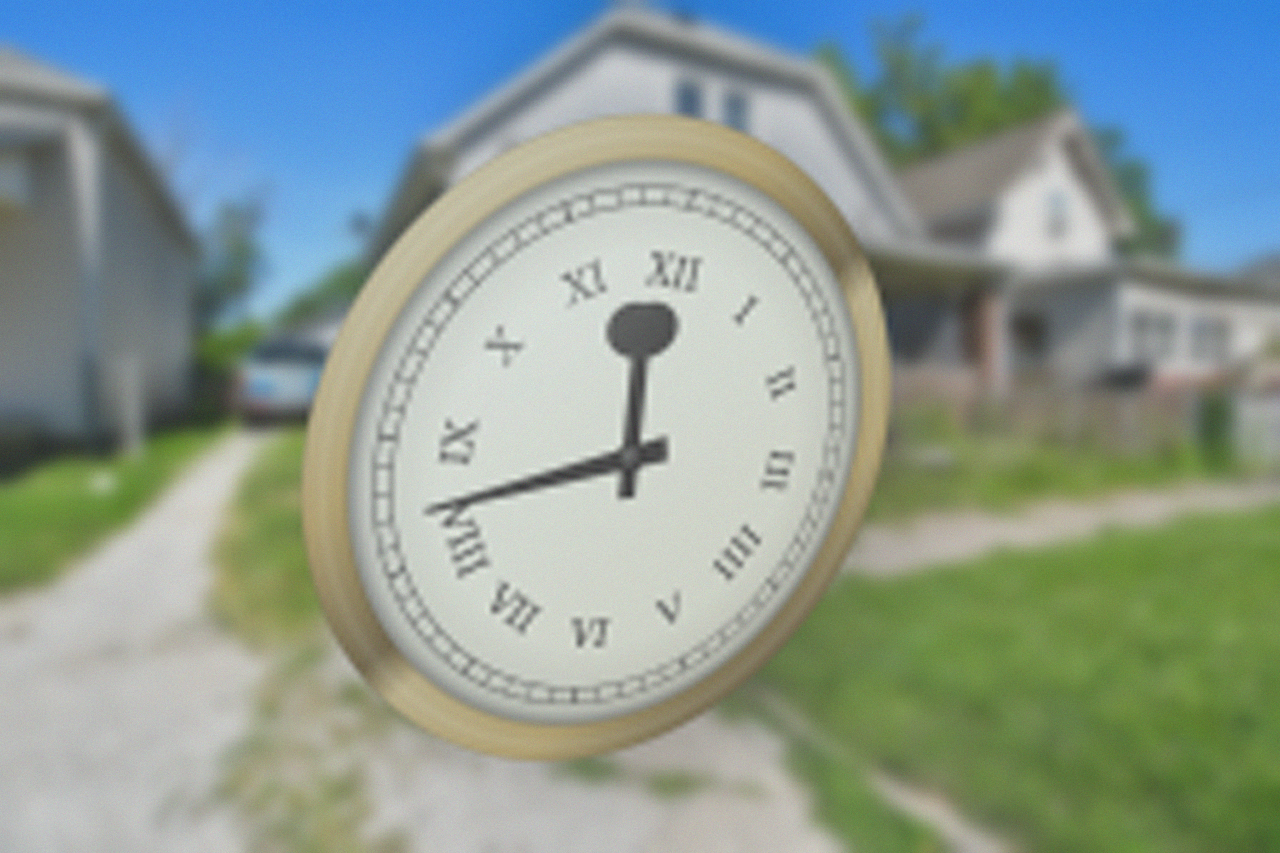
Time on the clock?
11:42
